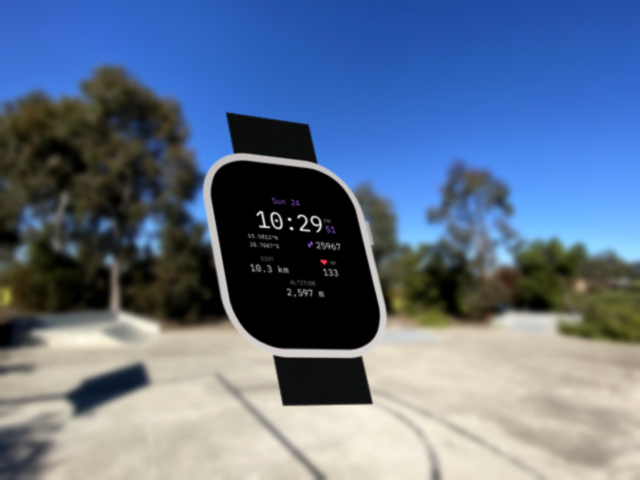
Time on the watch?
10:29:51
